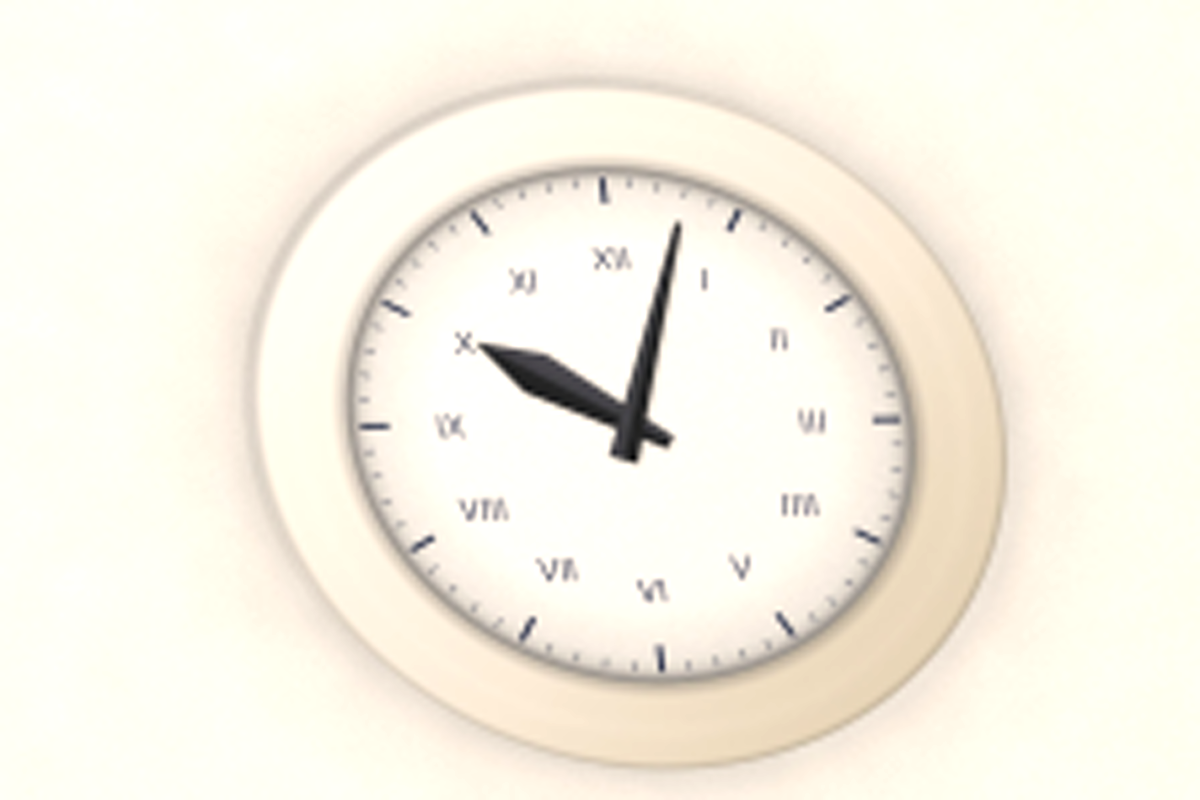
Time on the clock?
10:03
